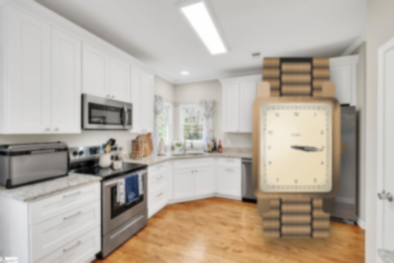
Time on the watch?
3:16
